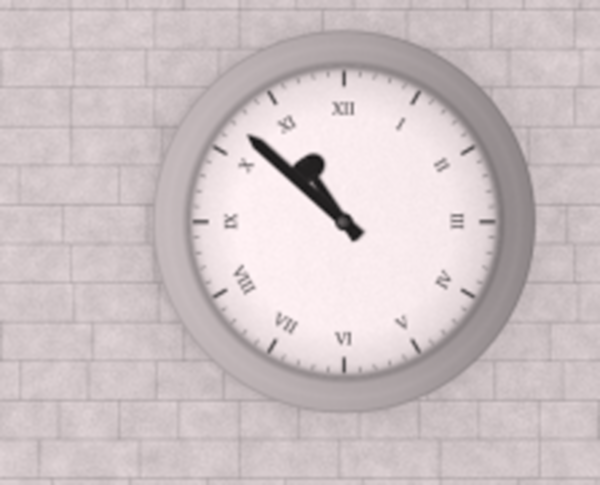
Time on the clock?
10:52
